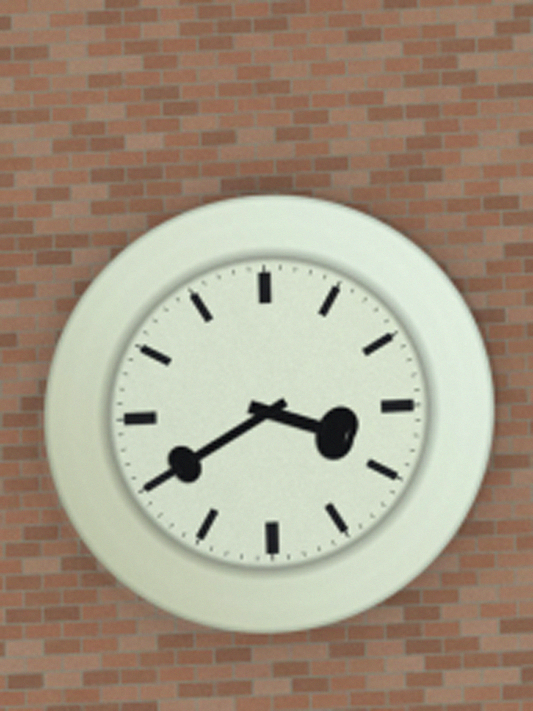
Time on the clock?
3:40
